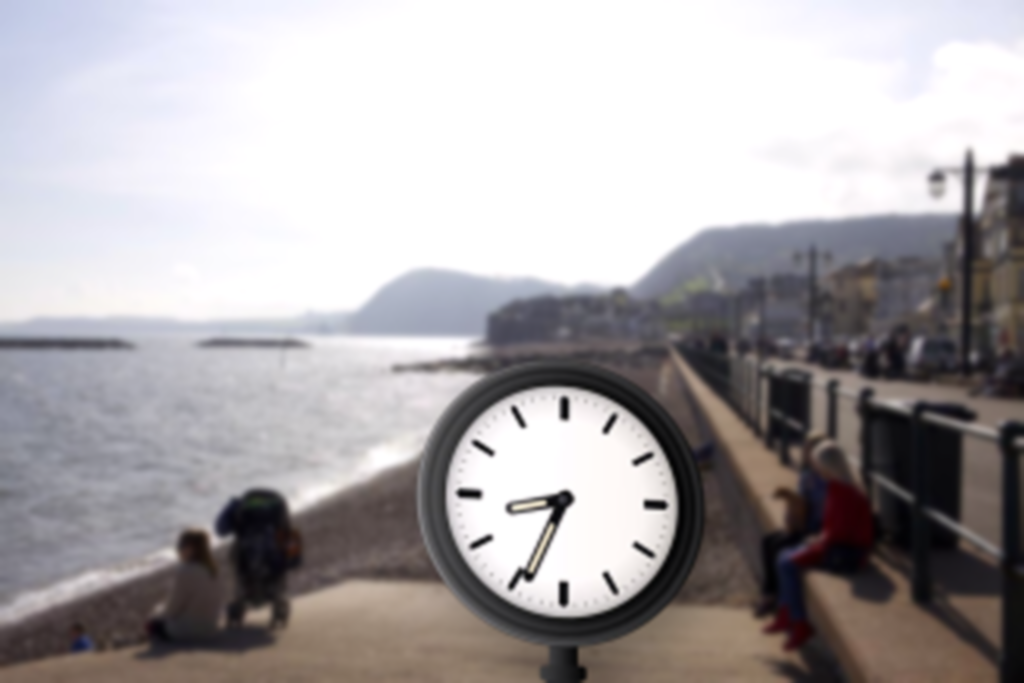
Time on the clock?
8:34
